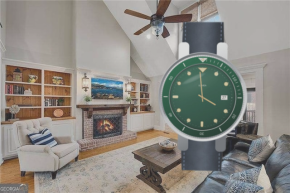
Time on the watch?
3:59
